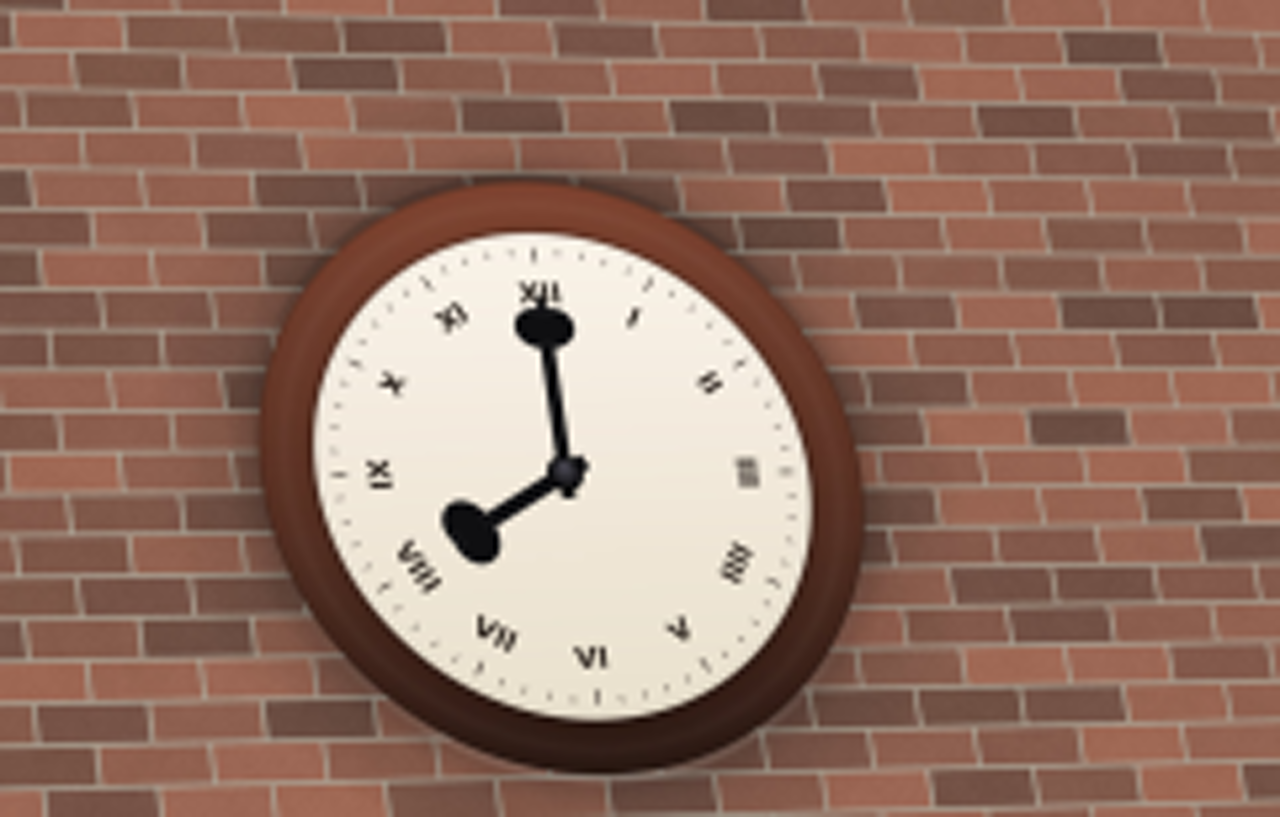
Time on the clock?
8:00
